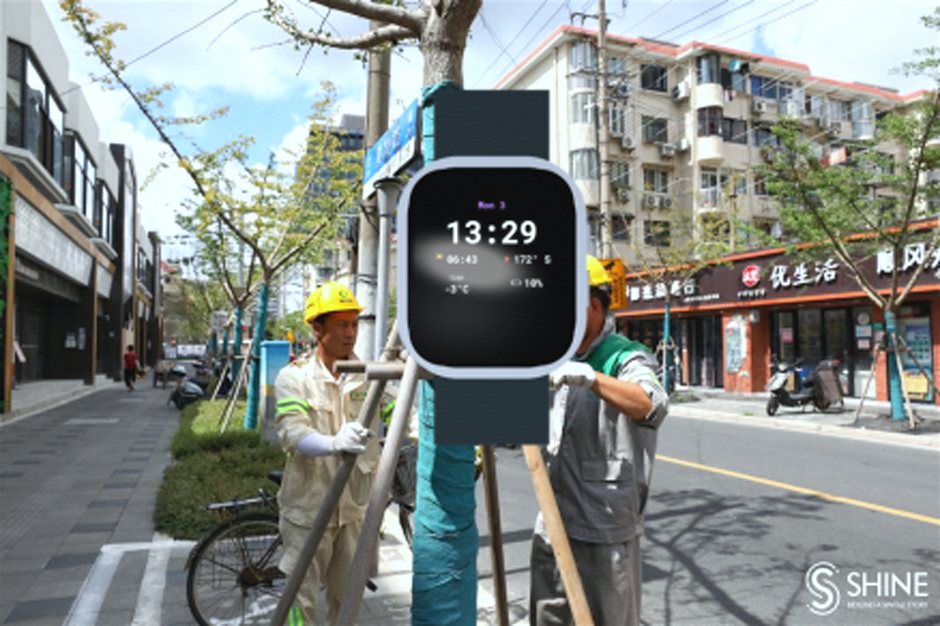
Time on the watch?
13:29
